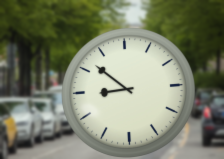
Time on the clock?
8:52
